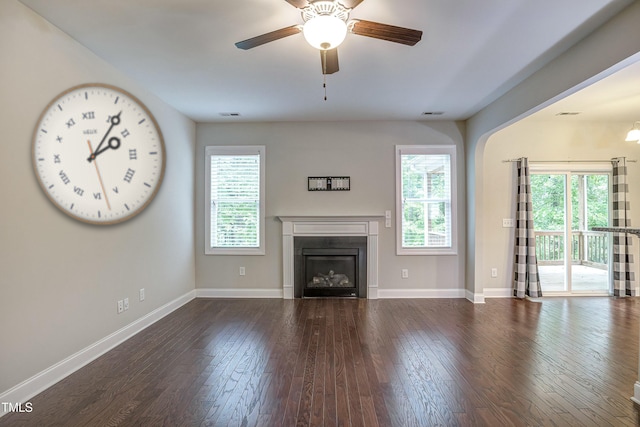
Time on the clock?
2:06:28
